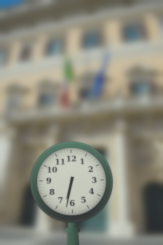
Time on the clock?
6:32
